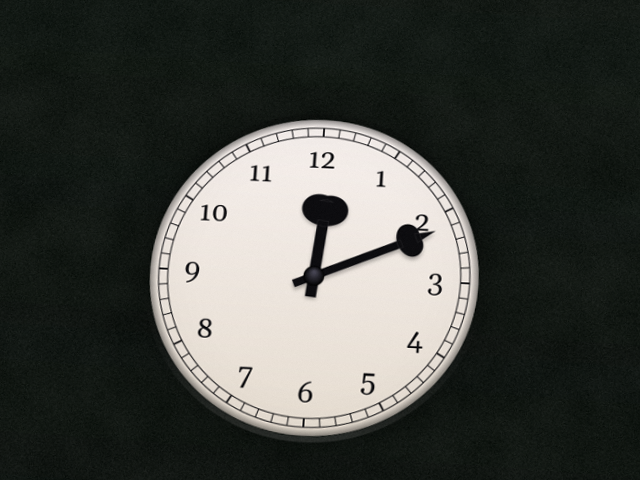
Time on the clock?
12:11
